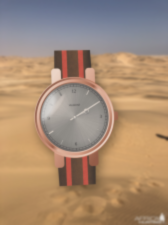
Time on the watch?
2:10
